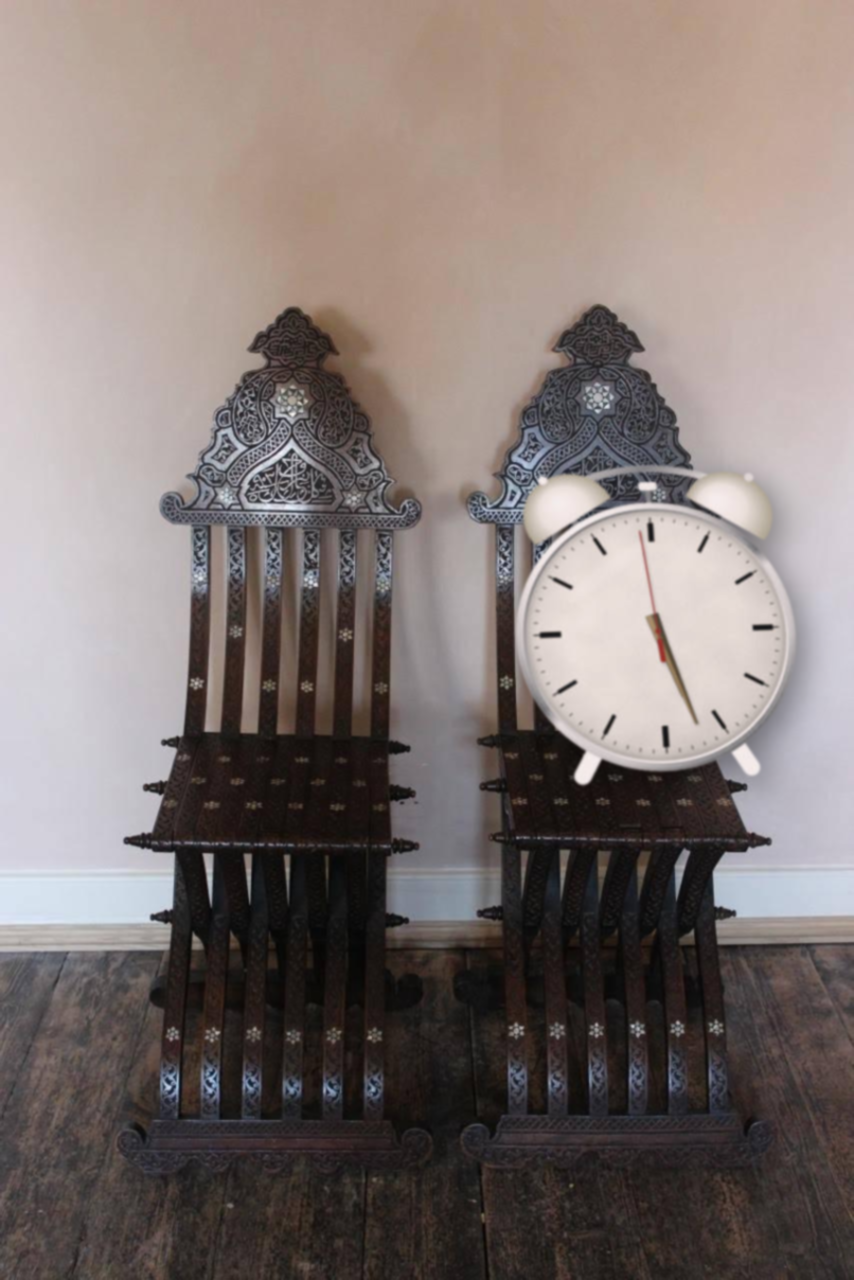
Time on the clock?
5:26:59
